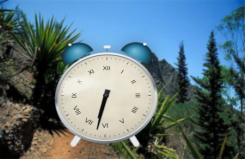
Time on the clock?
6:32
